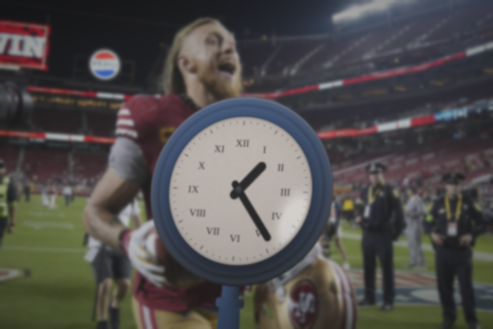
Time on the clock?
1:24
